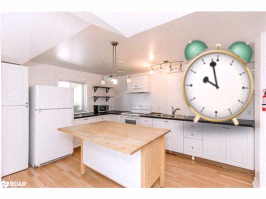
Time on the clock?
9:58
